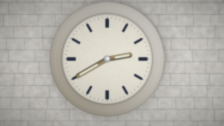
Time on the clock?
2:40
